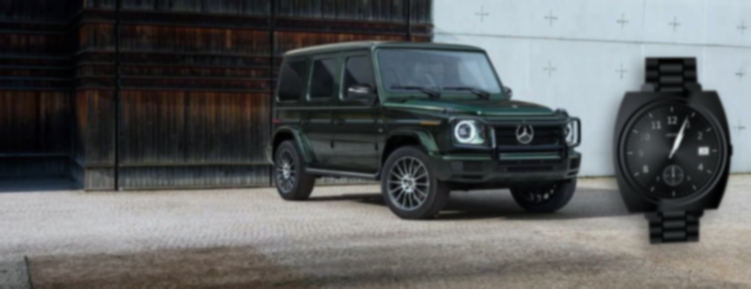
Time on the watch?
1:04
